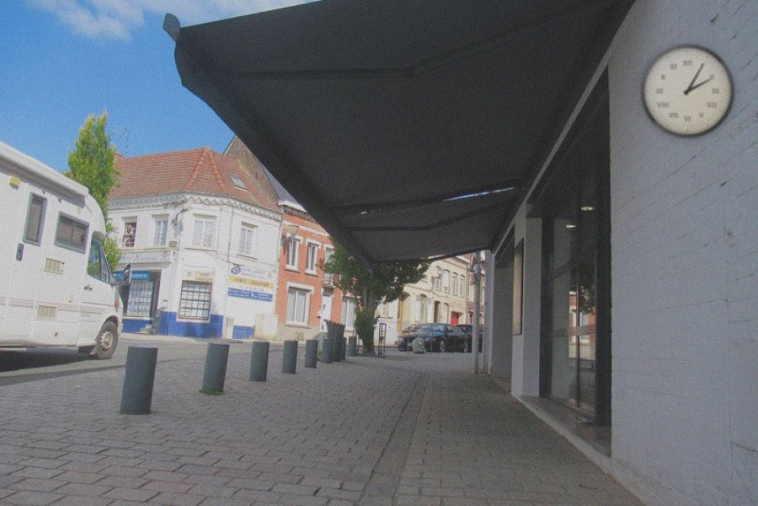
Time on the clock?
2:05
